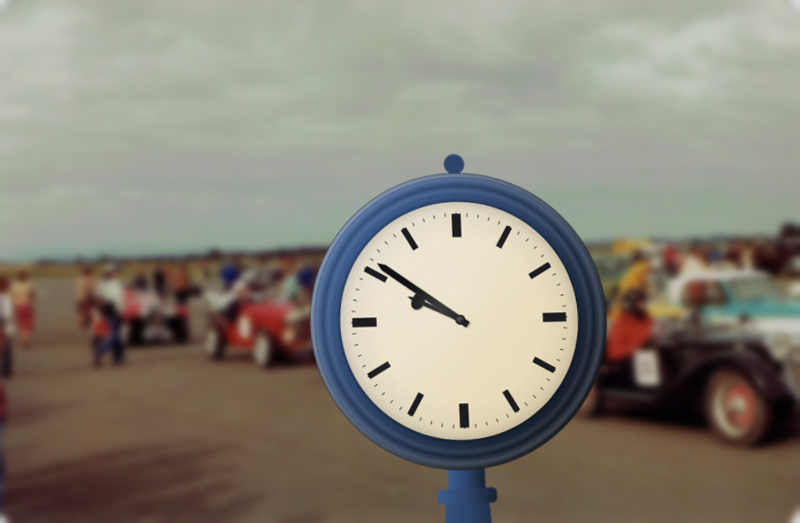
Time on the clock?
9:51
